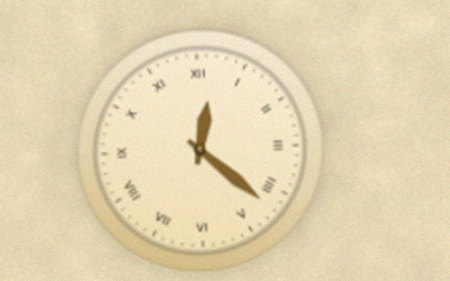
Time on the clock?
12:22
